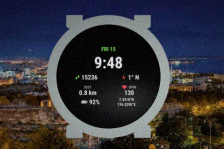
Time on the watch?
9:48
